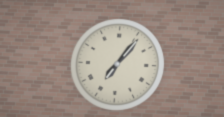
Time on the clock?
7:06
